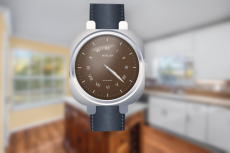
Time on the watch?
4:22
